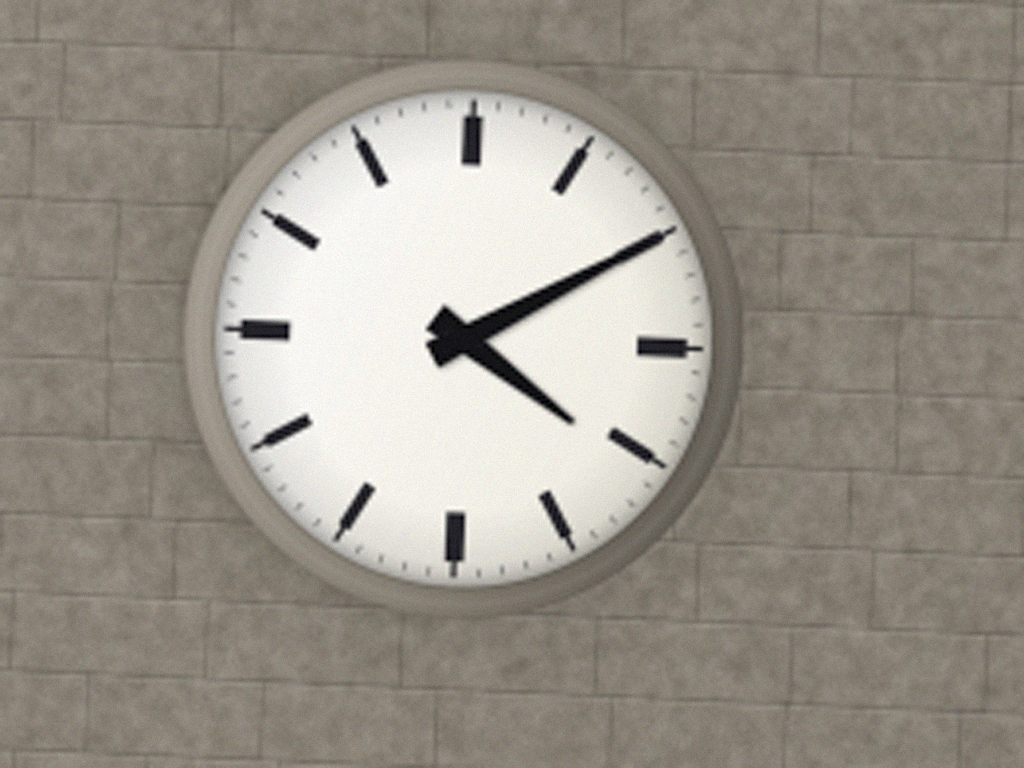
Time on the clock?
4:10
